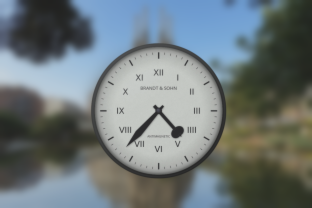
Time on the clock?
4:37
